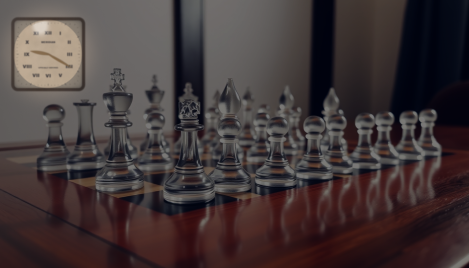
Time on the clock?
9:20
